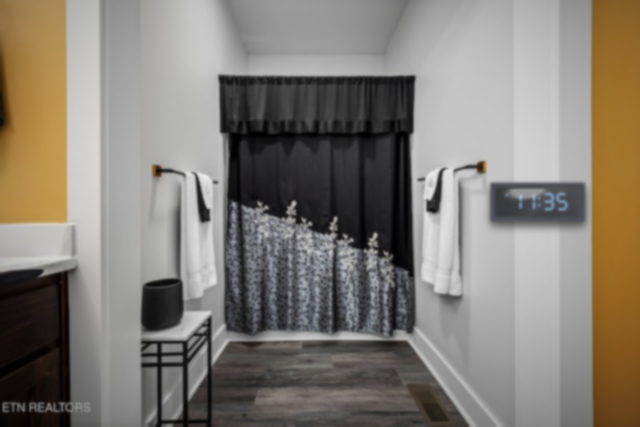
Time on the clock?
11:35
